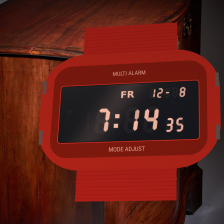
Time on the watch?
7:14:35
